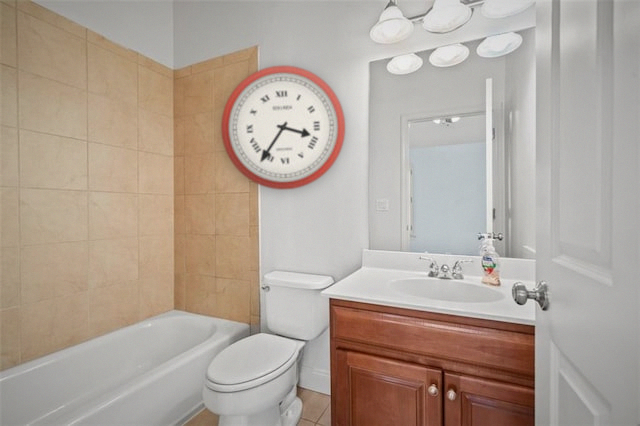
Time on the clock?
3:36
